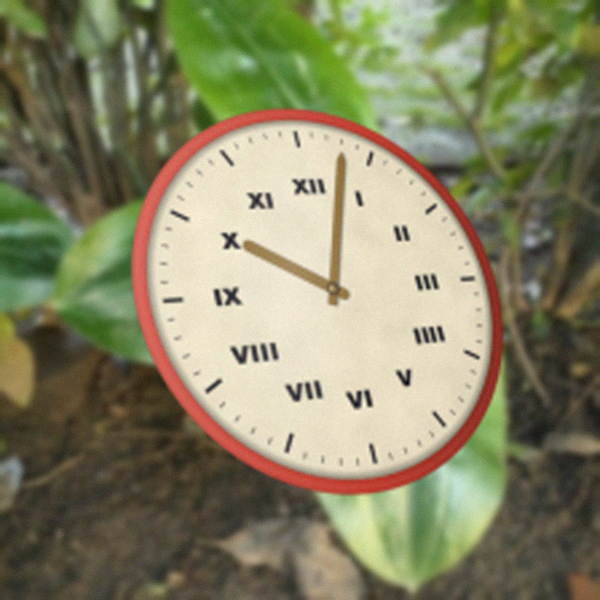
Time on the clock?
10:03
